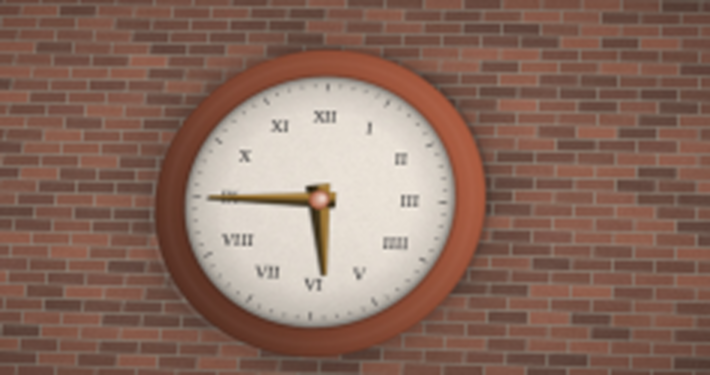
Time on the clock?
5:45
